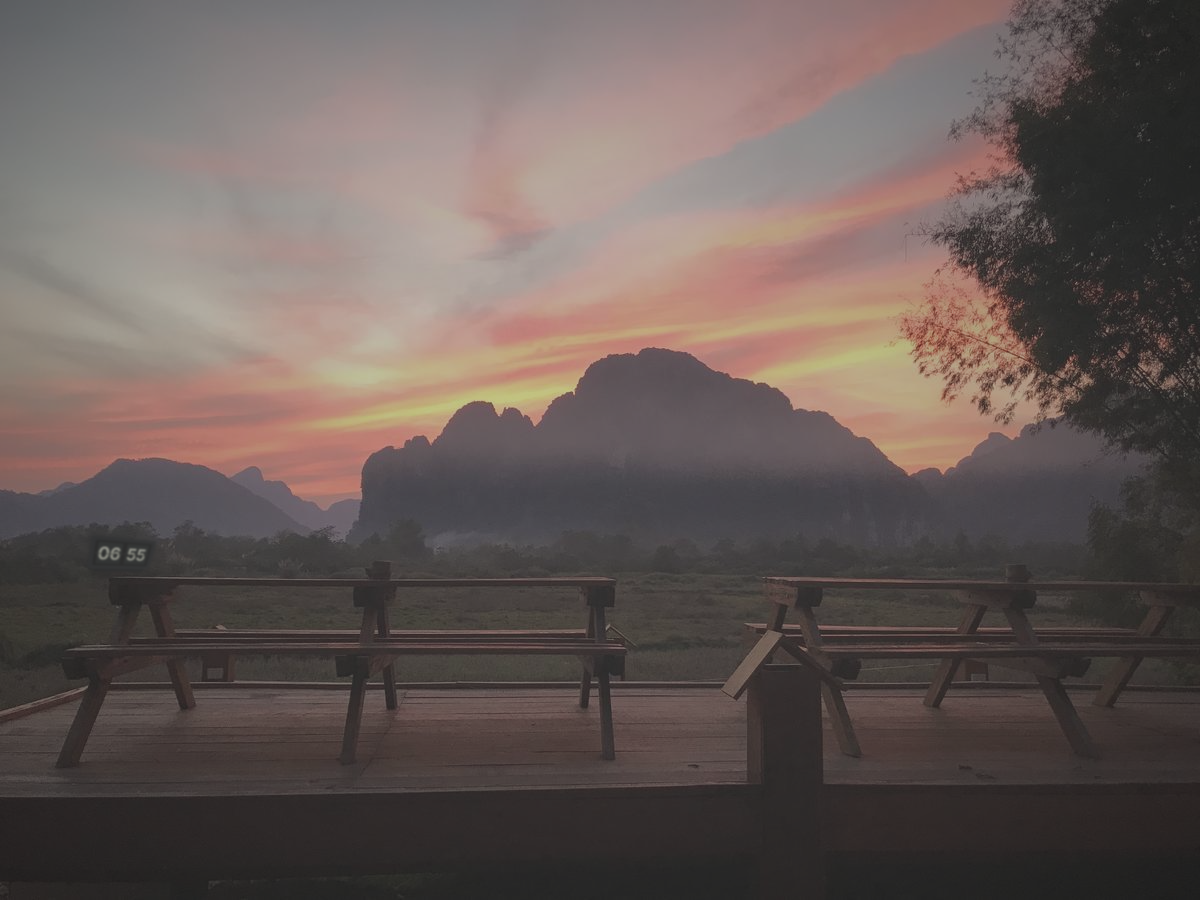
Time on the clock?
6:55
